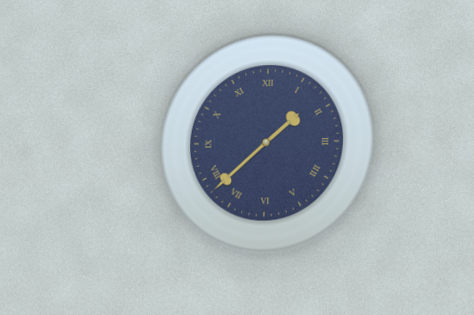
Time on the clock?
1:38
